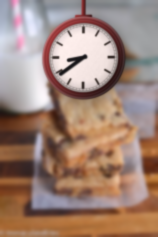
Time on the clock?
8:39
